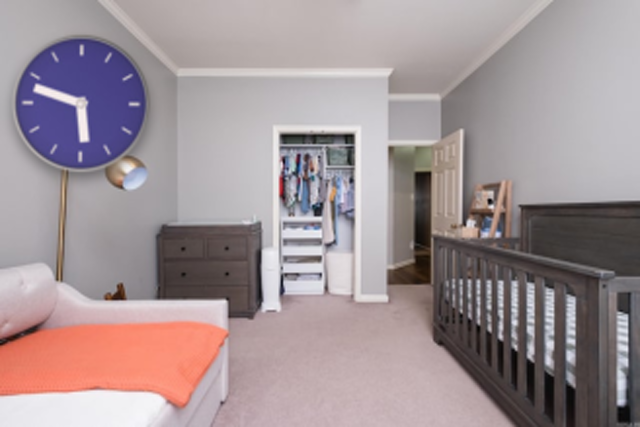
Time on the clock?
5:48
